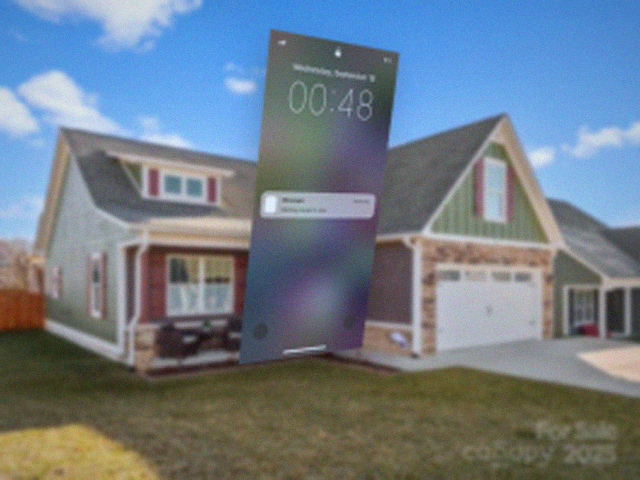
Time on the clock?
0:48
